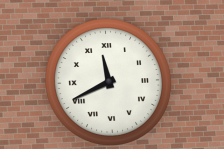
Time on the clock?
11:41
